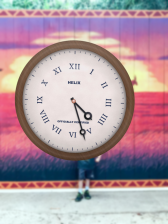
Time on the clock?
4:27
